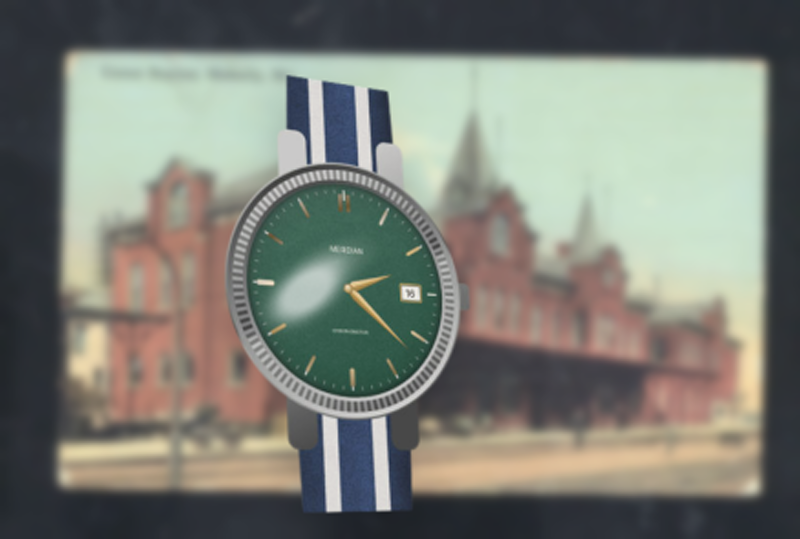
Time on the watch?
2:22
